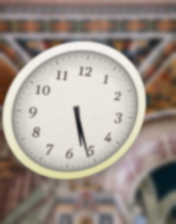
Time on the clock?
5:26
